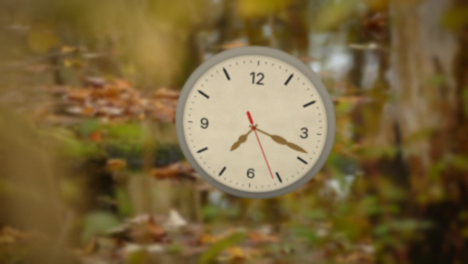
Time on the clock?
7:18:26
